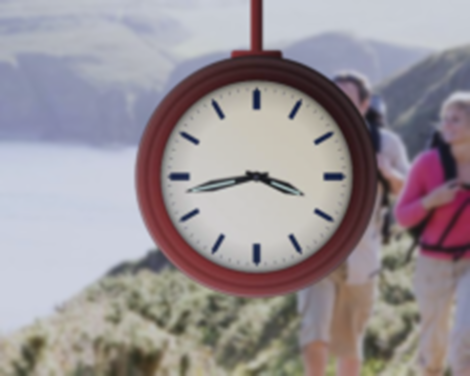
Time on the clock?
3:43
